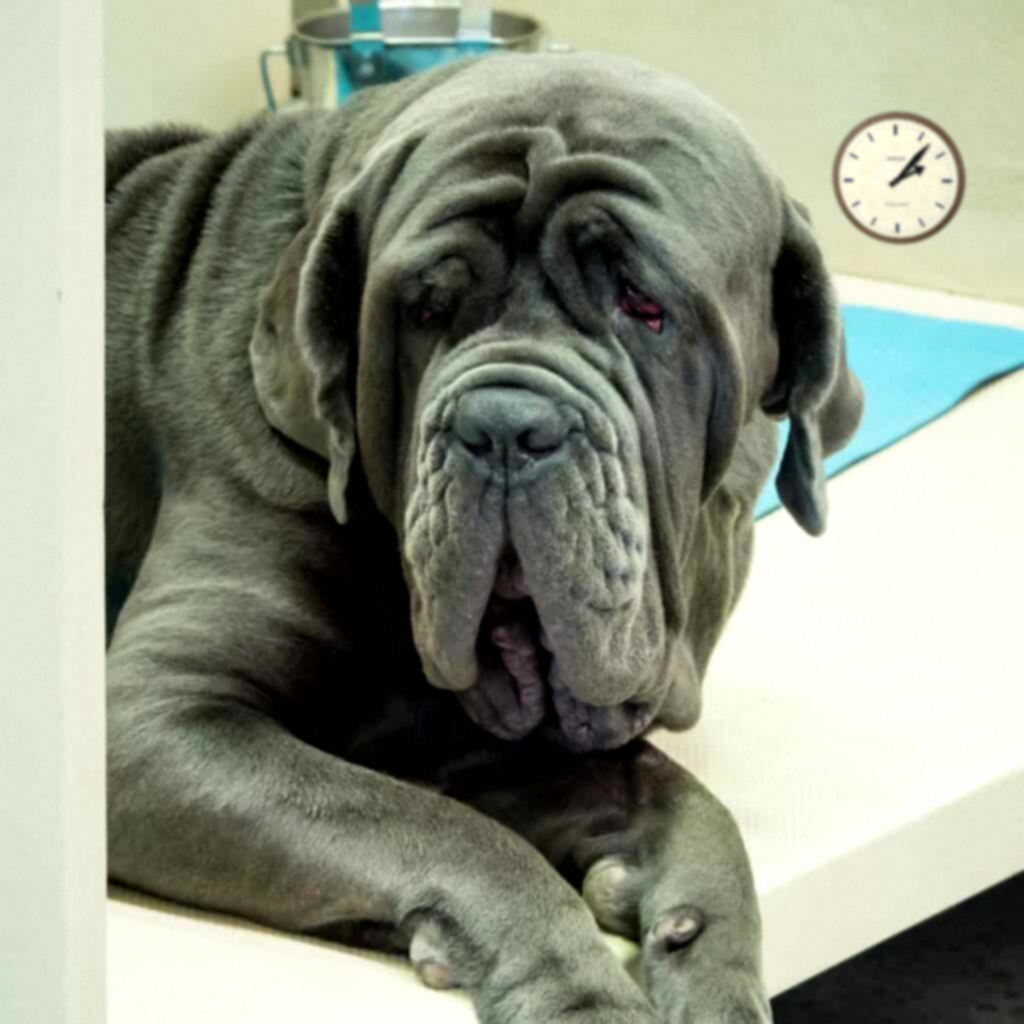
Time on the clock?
2:07
